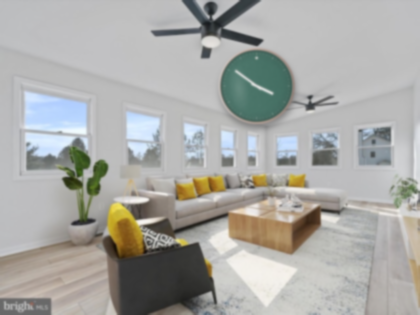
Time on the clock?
3:51
